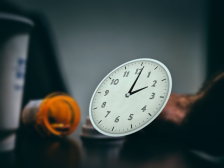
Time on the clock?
2:01
